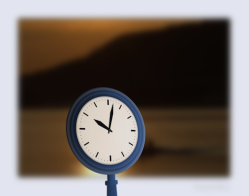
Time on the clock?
10:02
